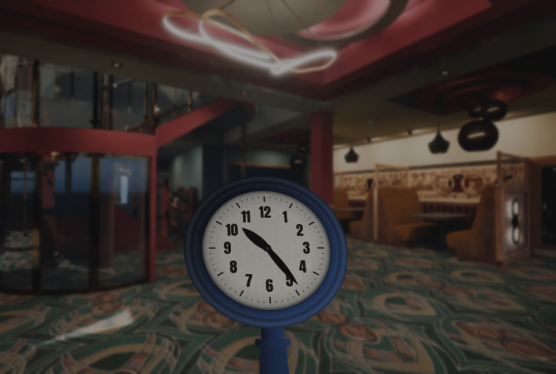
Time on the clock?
10:24
